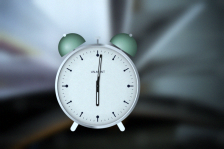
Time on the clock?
6:01
